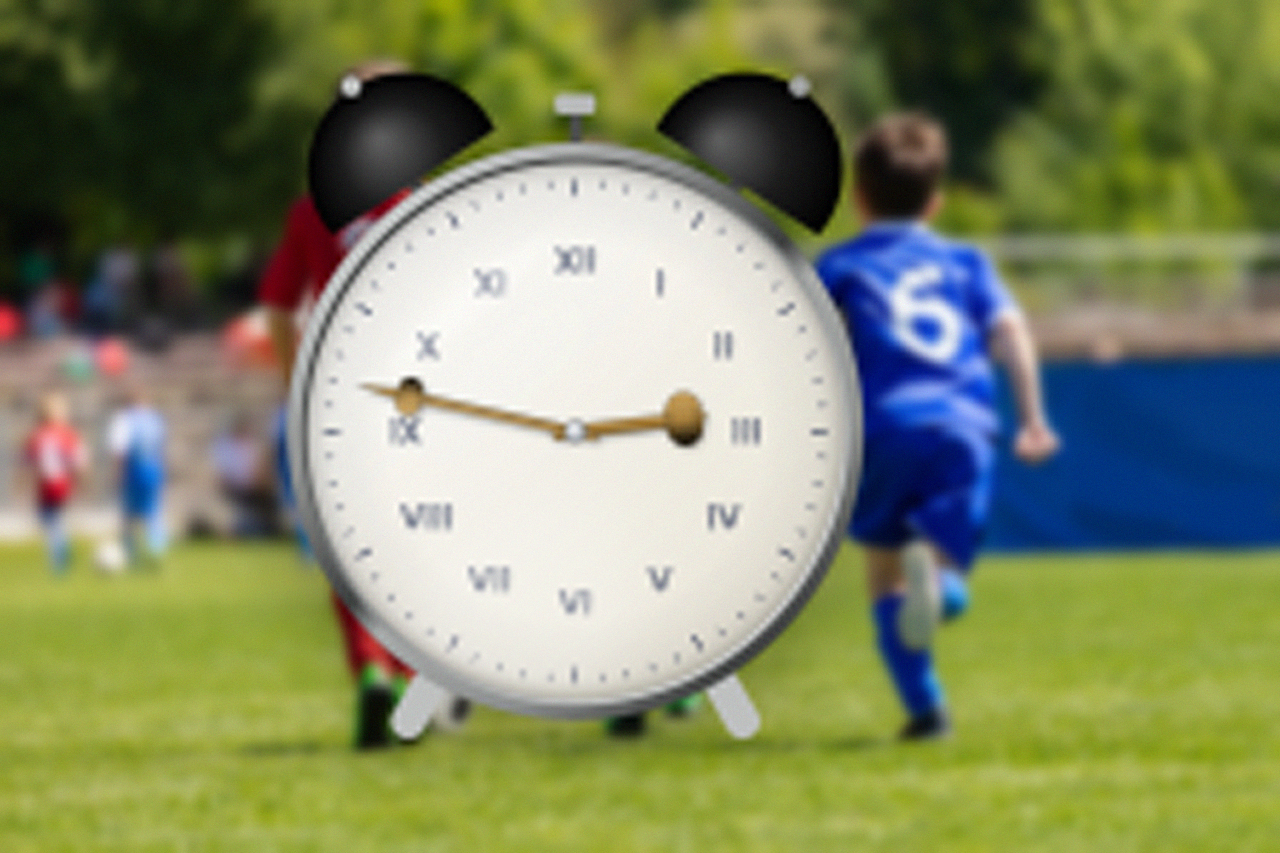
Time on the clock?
2:47
